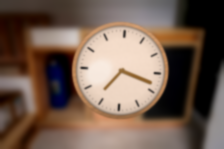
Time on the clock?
7:18
